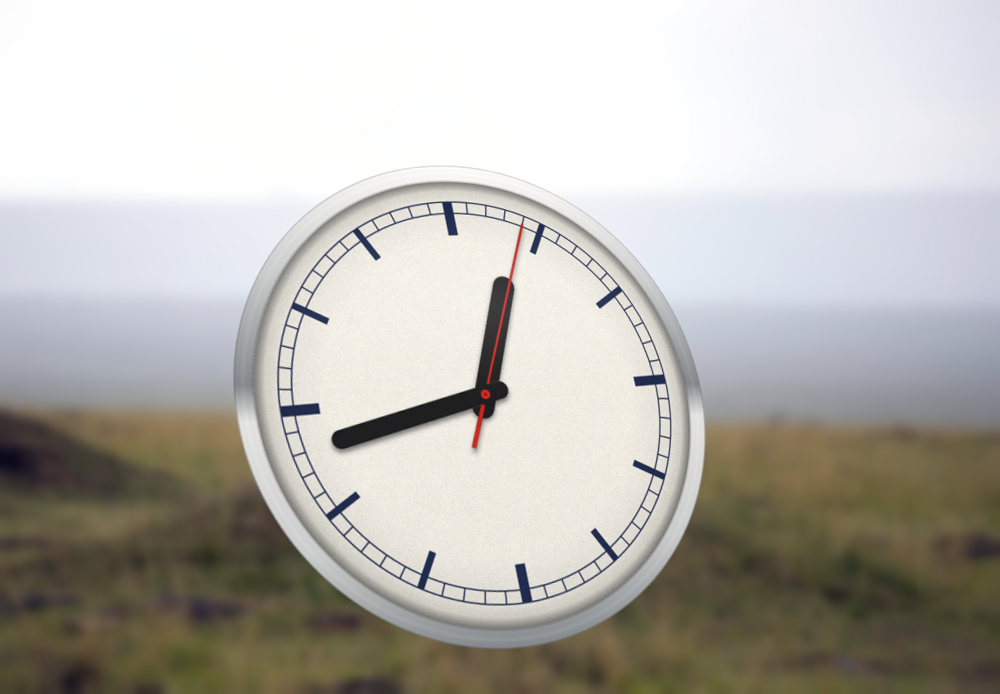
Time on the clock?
12:43:04
